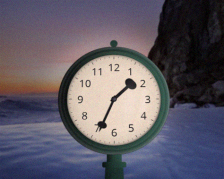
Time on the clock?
1:34
